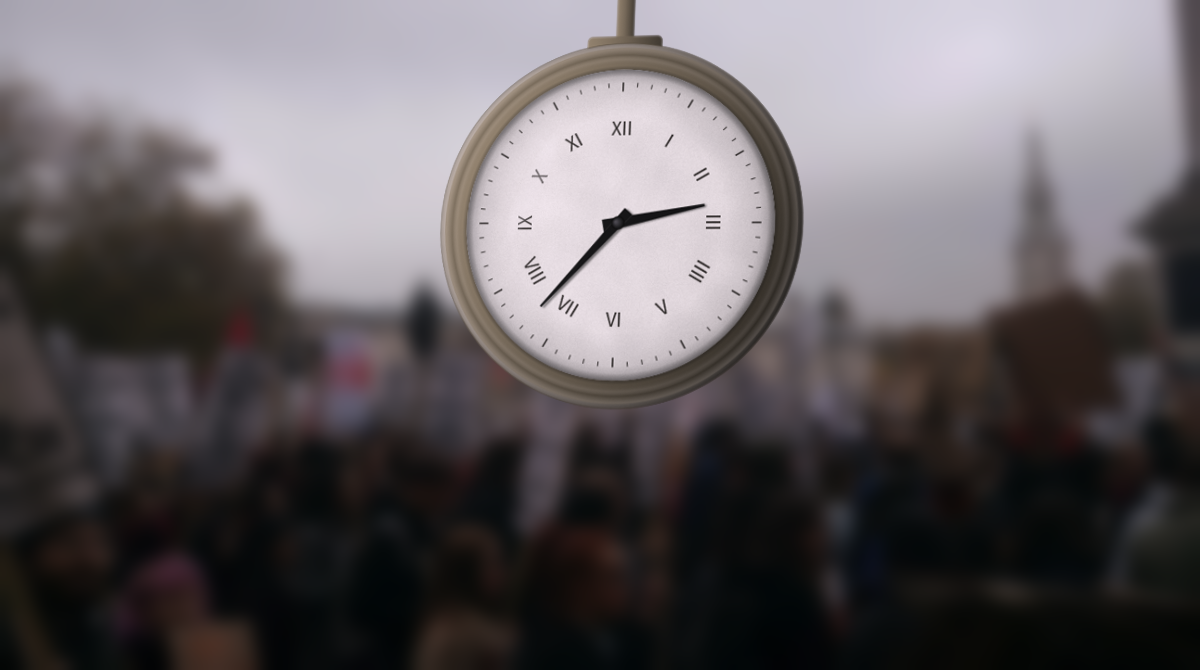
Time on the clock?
2:37
